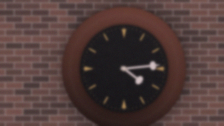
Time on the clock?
4:14
